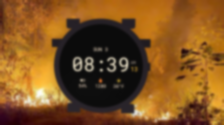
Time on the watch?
8:39
